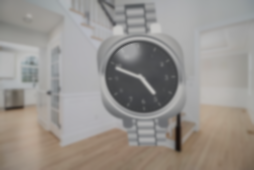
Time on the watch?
4:49
